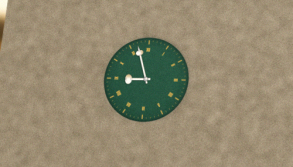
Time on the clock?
8:57
